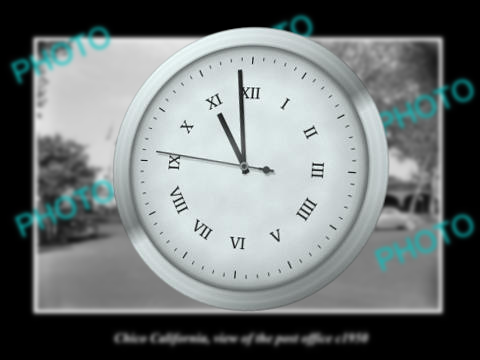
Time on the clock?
10:58:46
